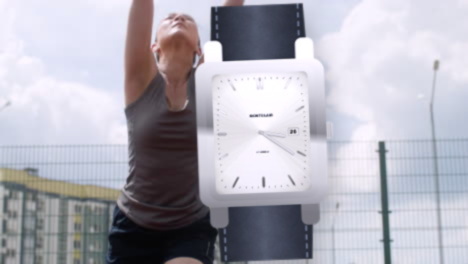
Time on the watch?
3:21
